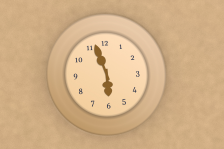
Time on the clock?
5:57
